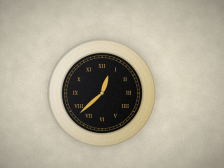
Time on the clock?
12:38
